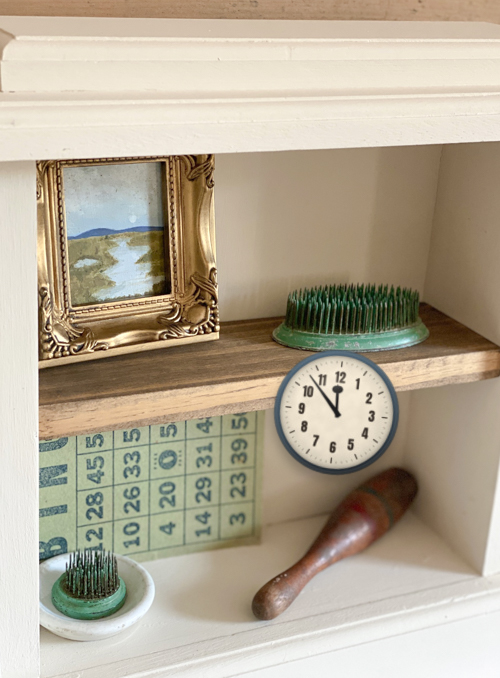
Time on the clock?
11:53
